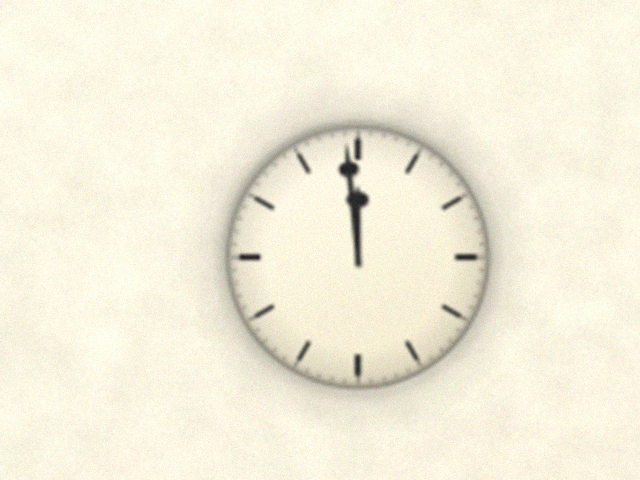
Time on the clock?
11:59
